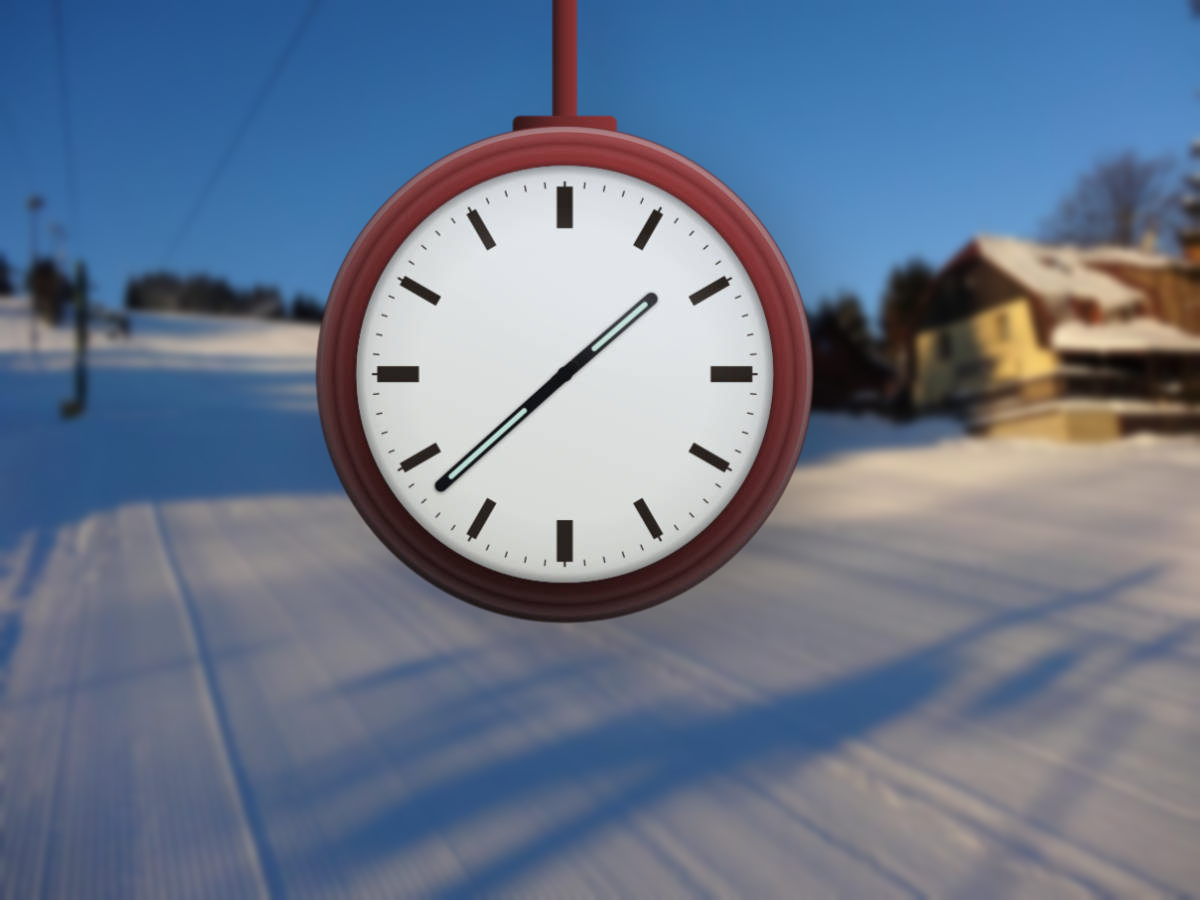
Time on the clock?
1:38
